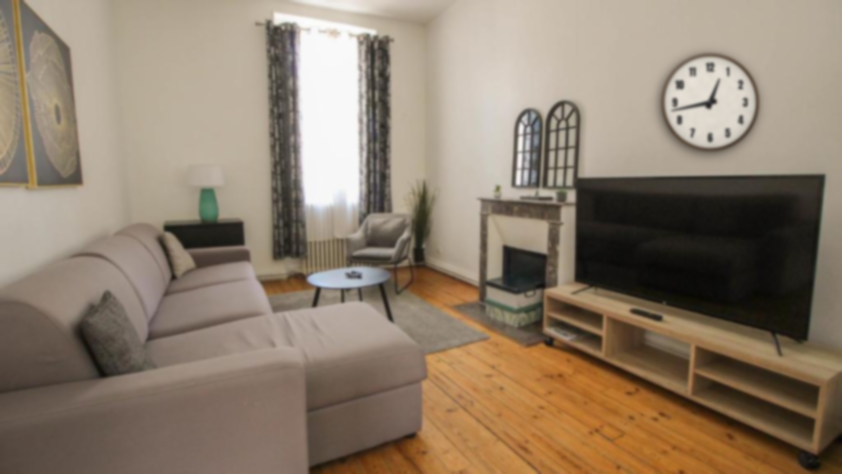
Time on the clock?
12:43
